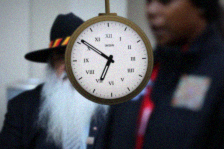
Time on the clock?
6:51
